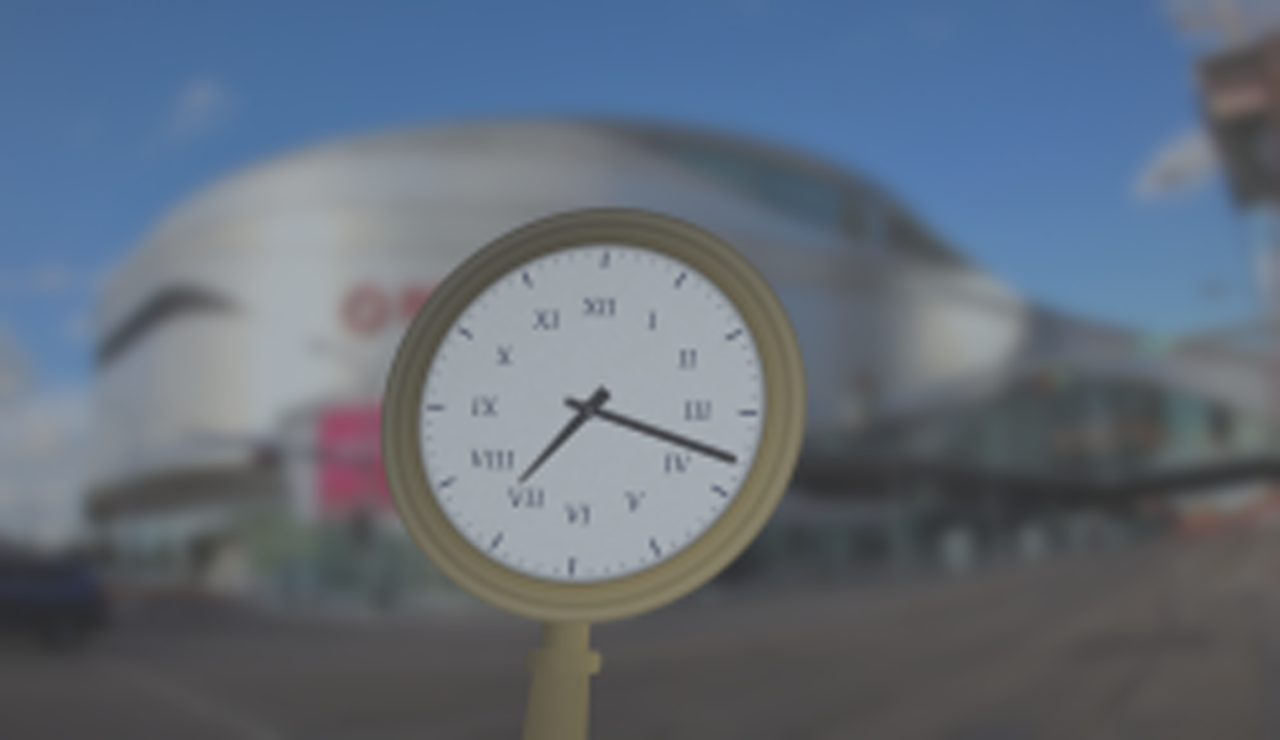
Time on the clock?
7:18
